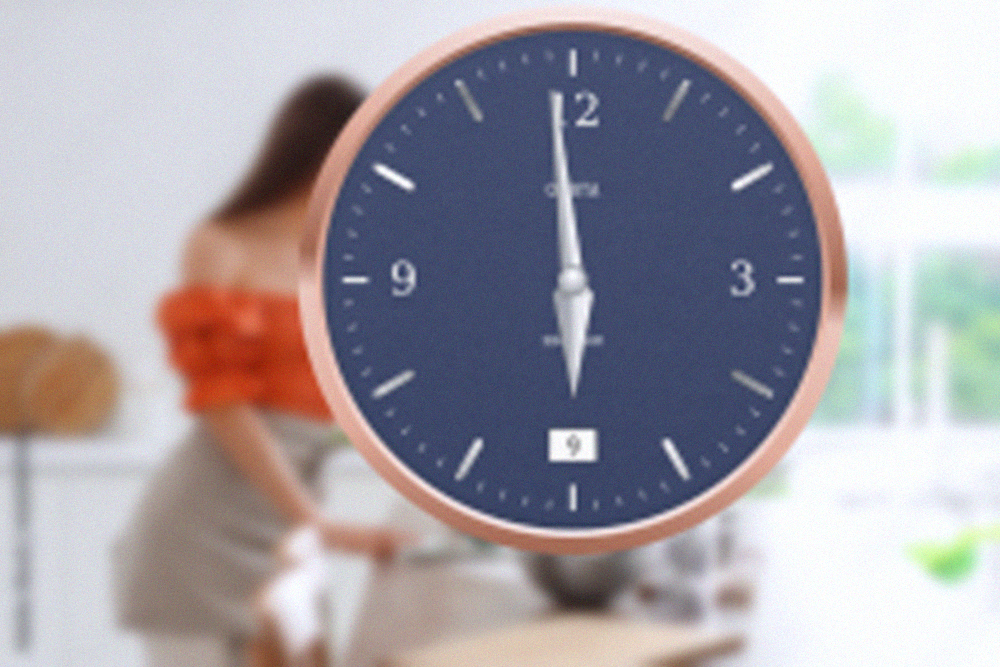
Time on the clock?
5:59
